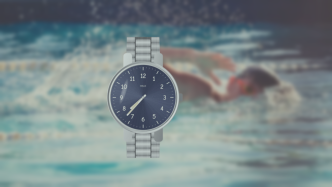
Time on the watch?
7:37
